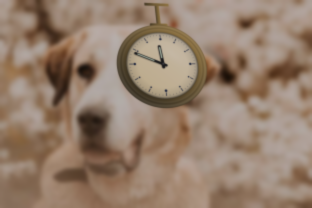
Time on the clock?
11:49
